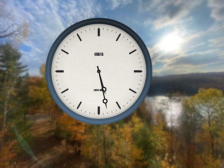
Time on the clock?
5:28
